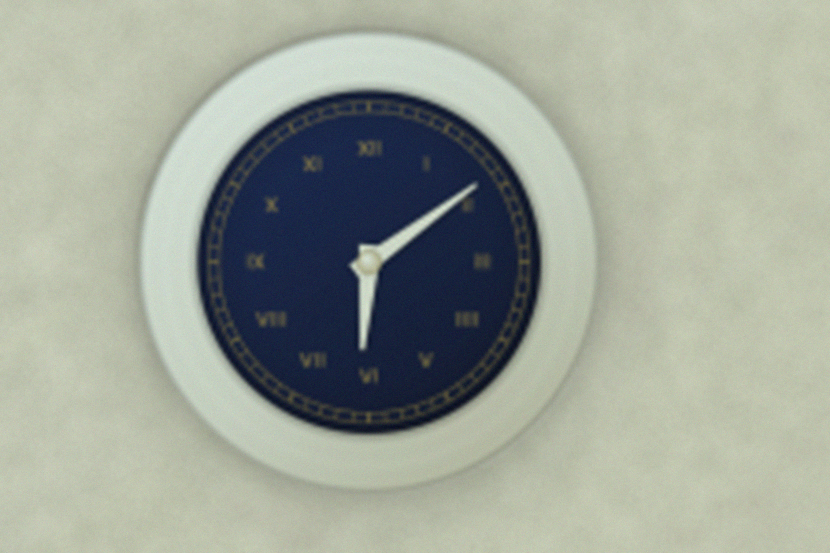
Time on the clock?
6:09
